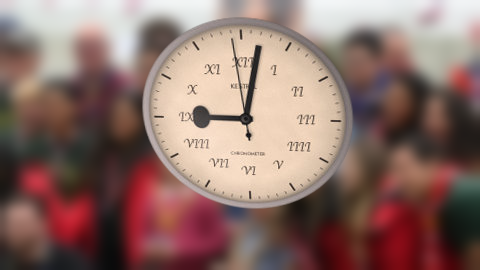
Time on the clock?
9:01:59
